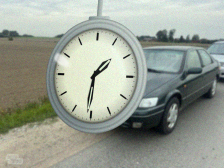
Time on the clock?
1:31
